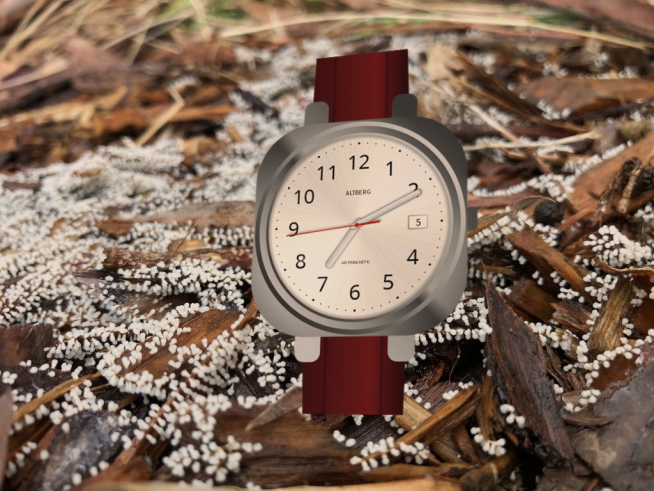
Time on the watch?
7:10:44
